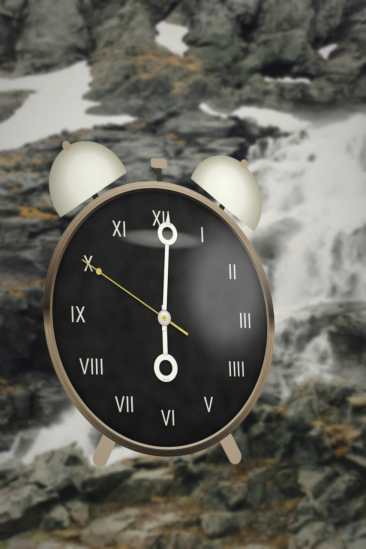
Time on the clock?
6:00:50
